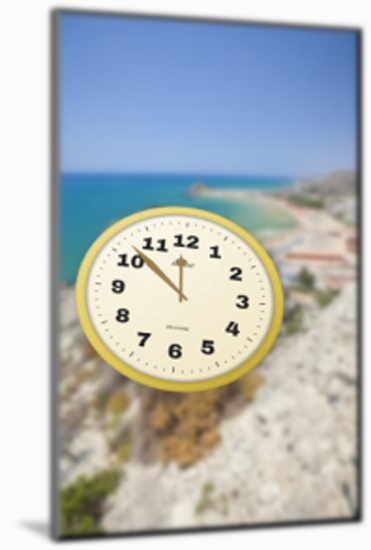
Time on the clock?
11:52
